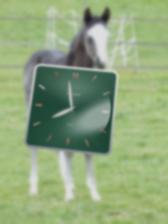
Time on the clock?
7:58
